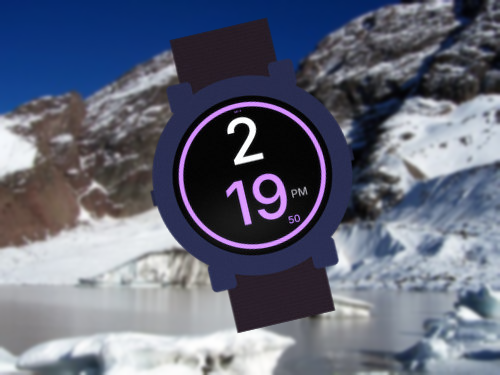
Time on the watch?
2:19:50
